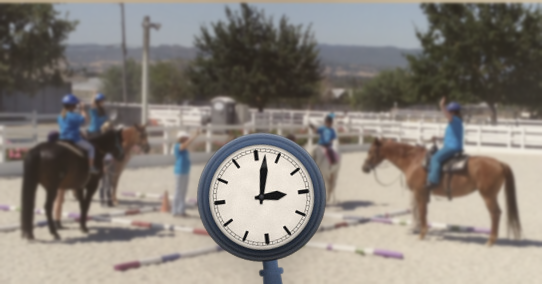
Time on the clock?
3:02
